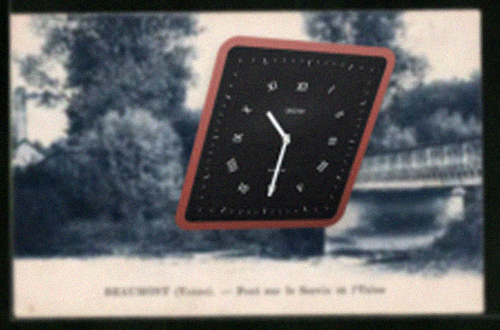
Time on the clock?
10:30
